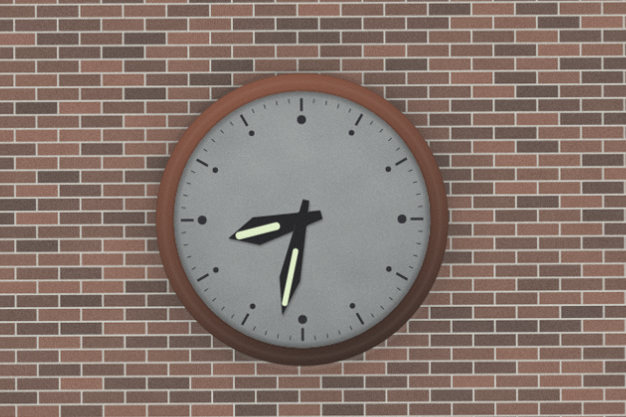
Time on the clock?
8:32
